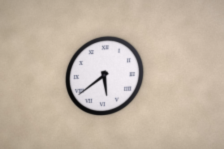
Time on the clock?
5:39
